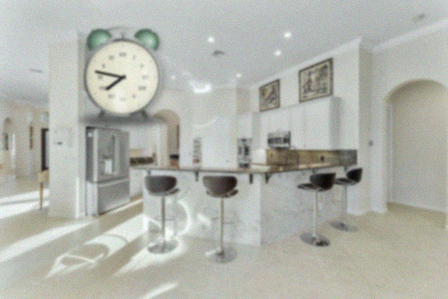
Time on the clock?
7:47
